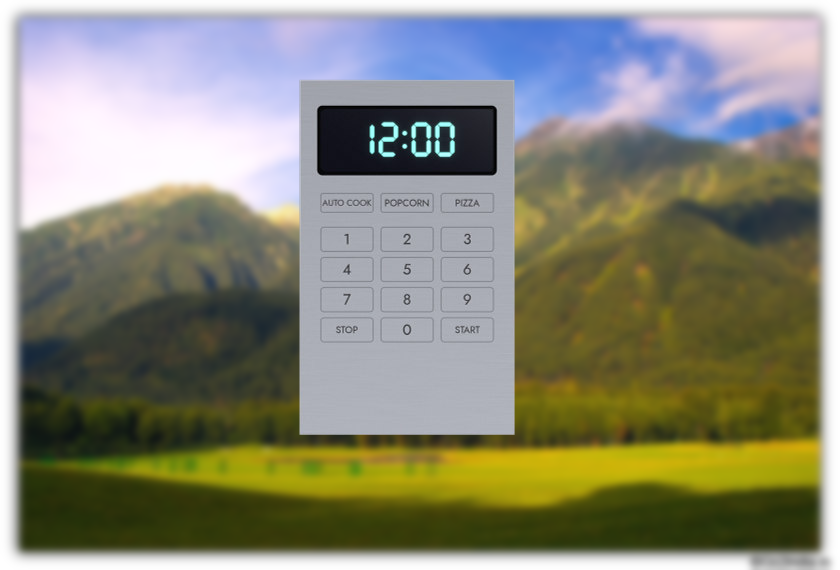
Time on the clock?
12:00
